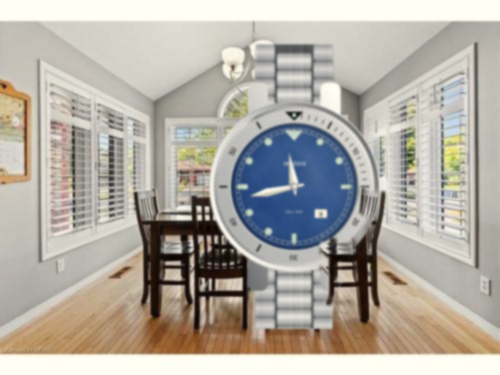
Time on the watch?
11:43
